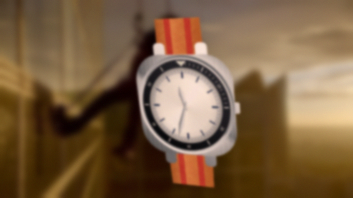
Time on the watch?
11:33
